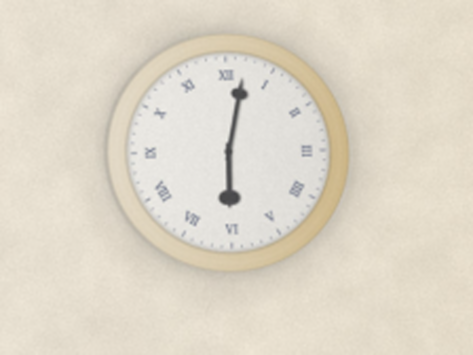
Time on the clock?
6:02
